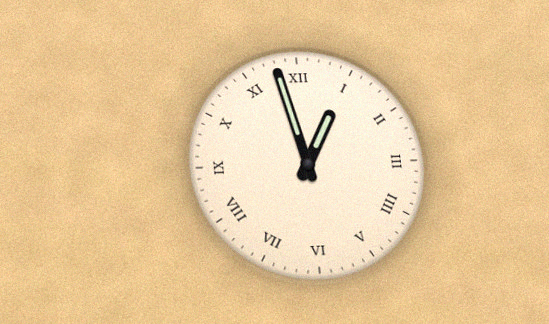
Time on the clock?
12:58
